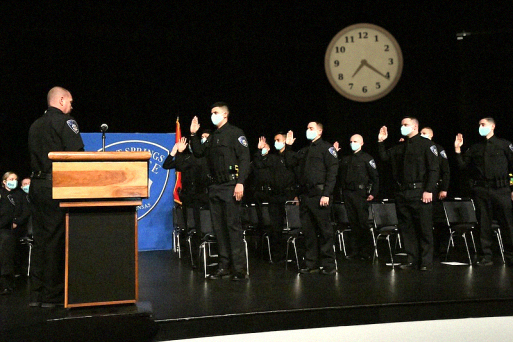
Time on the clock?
7:21
